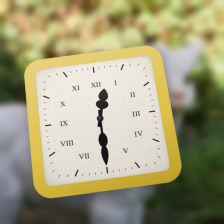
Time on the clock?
12:30
